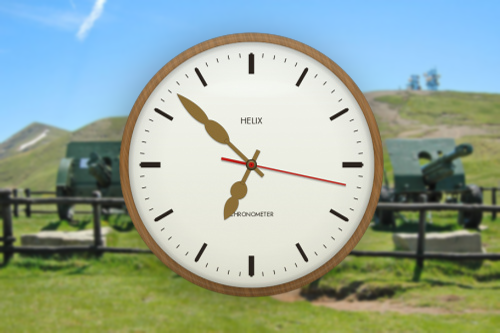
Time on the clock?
6:52:17
